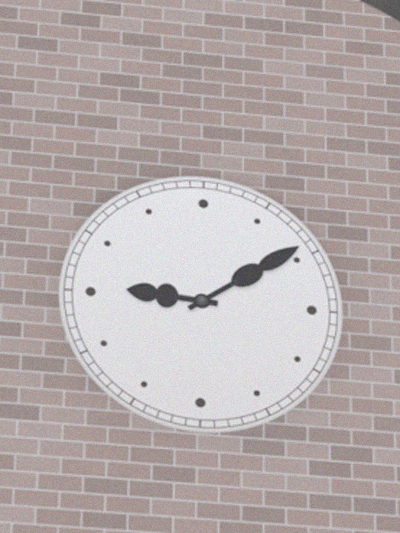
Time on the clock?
9:09
